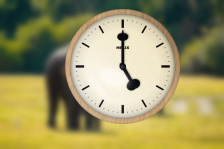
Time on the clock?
5:00
